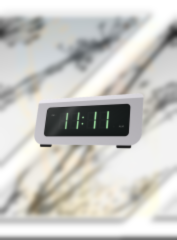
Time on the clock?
11:11
